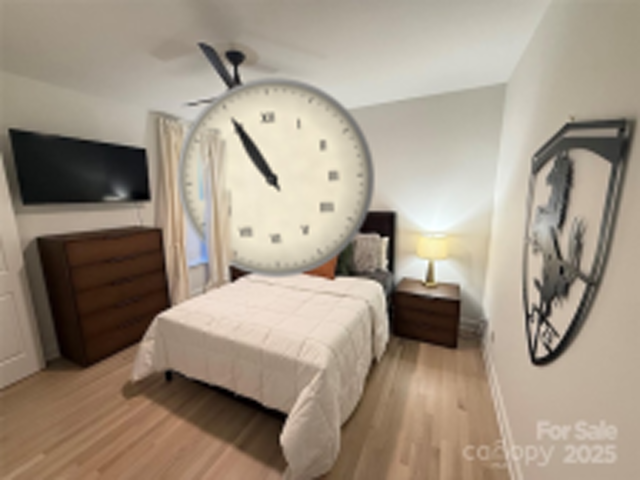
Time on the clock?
10:55
